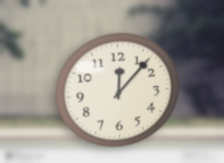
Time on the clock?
12:07
